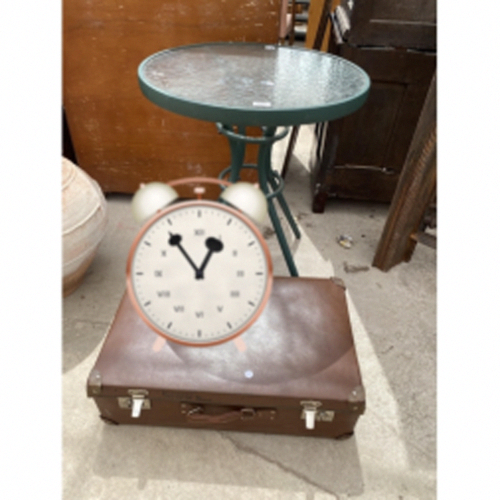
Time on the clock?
12:54
